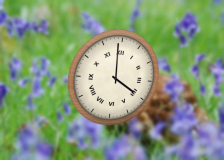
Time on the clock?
3:59
